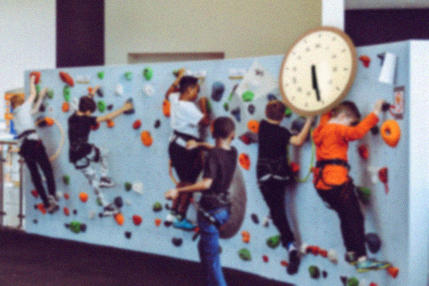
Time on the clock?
5:26
